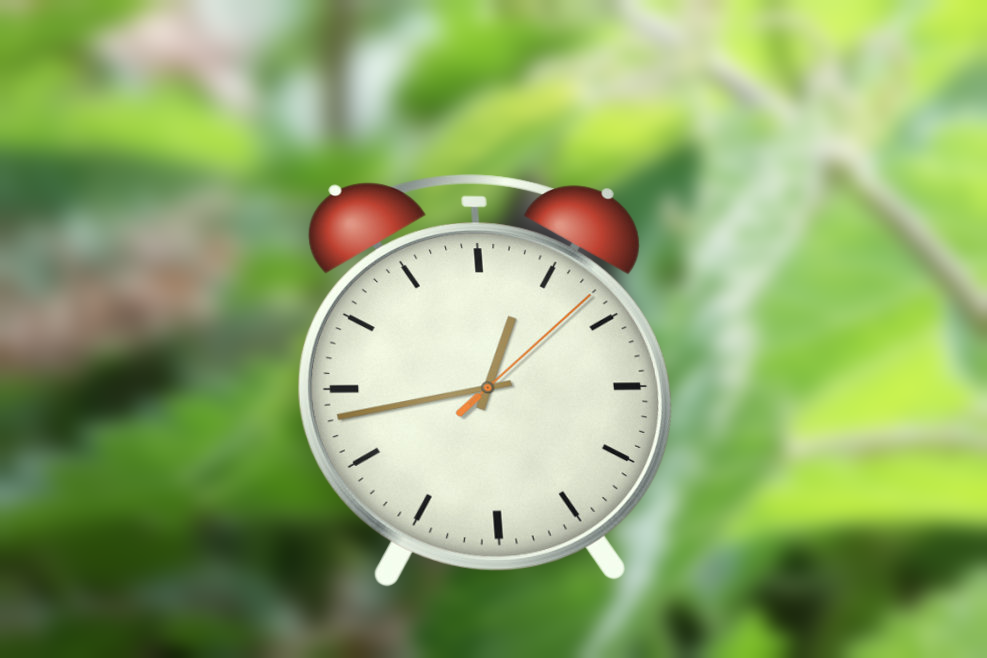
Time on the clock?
12:43:08
